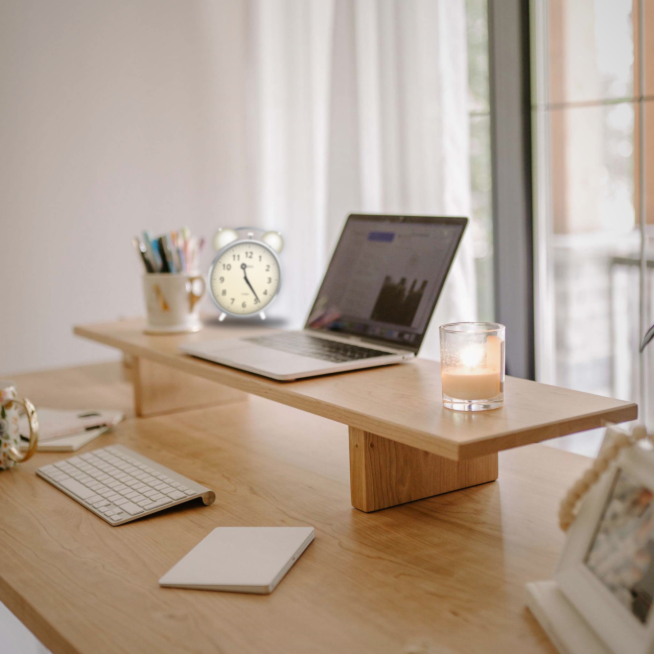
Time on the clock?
11:24
